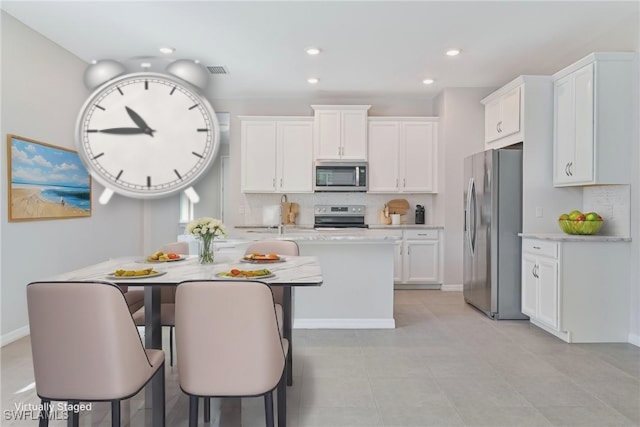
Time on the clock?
10:45
